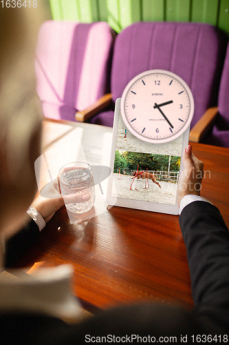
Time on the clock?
2:24
